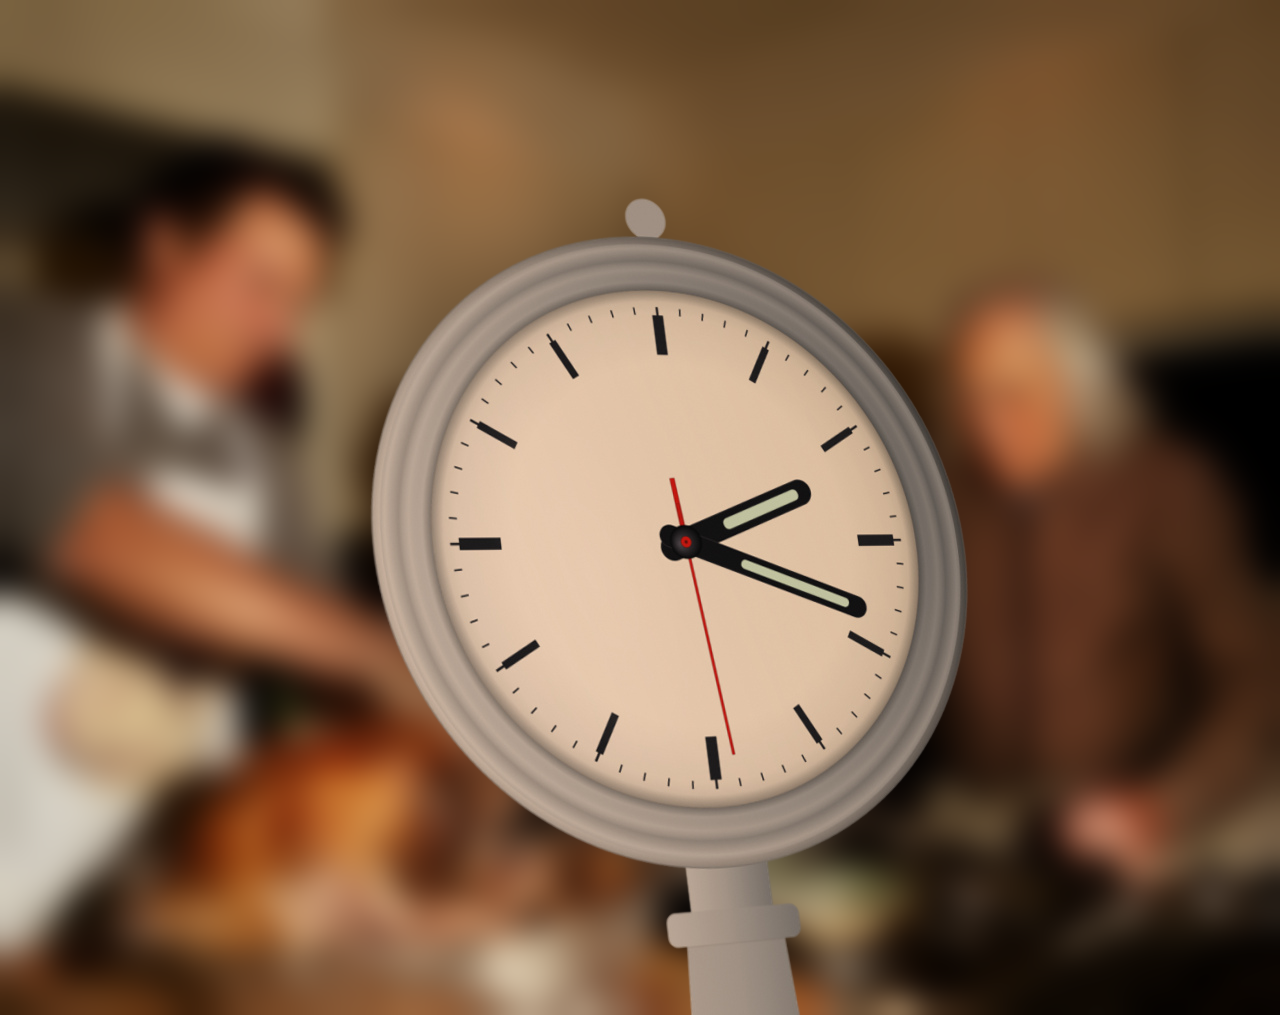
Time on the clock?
2:18:29
